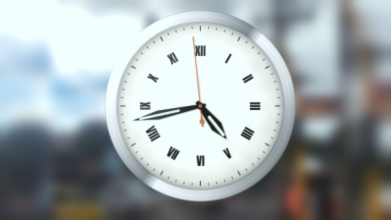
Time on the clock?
4:42:59
